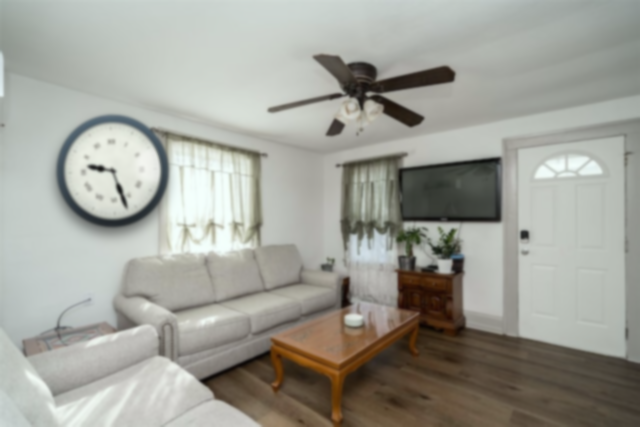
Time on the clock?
9:27
